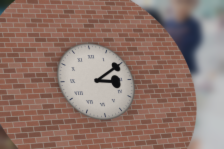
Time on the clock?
3:10
